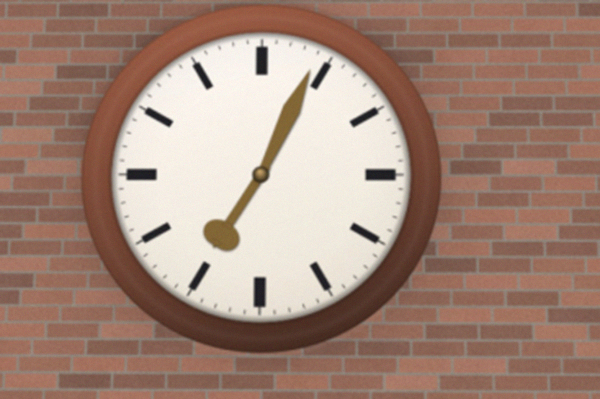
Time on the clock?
7:04
